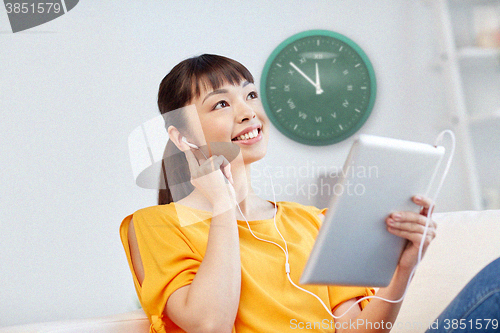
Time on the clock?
11:52
